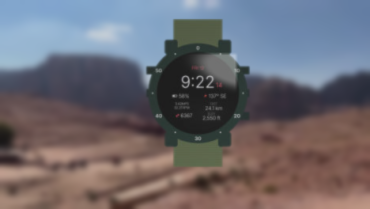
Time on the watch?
9:22
